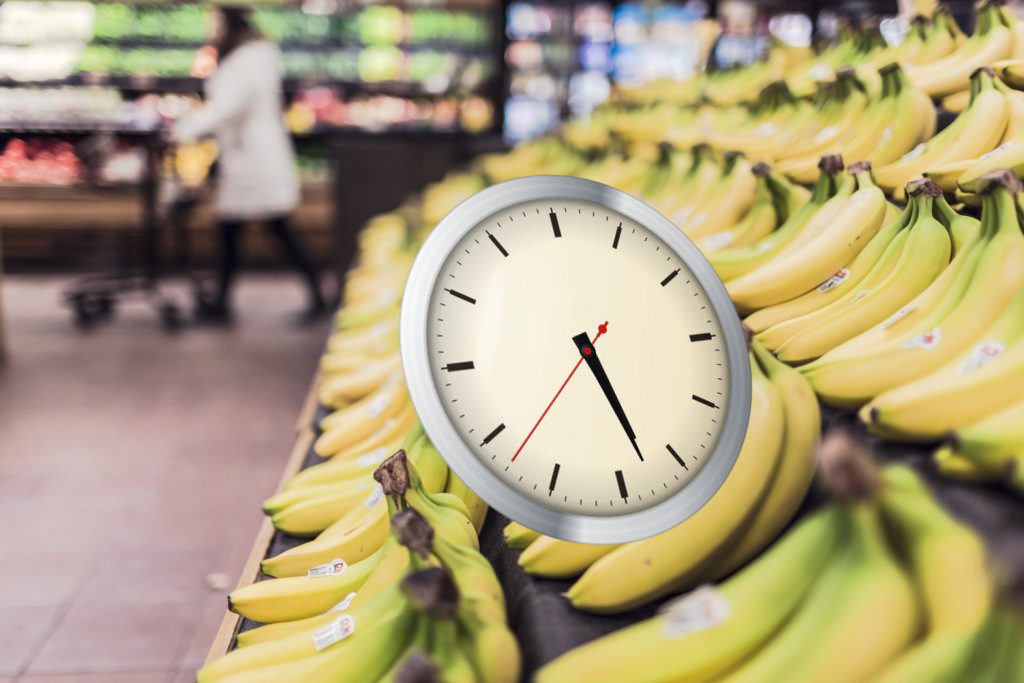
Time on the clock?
5:27:38
